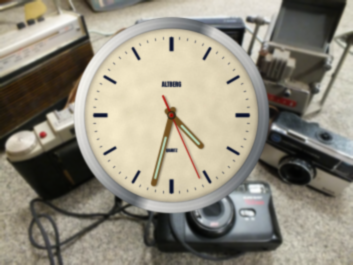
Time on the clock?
4:32:26
